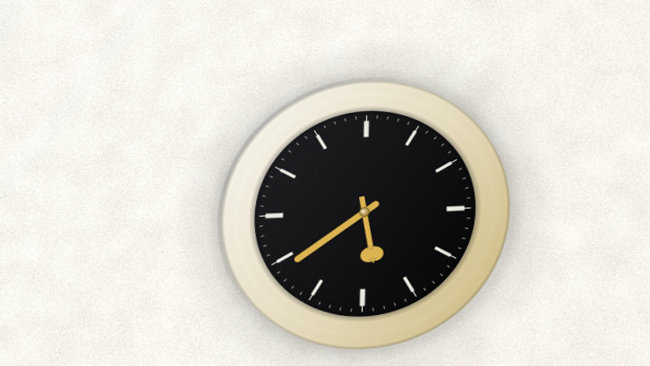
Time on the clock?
5:39
